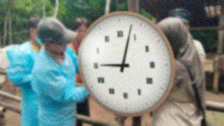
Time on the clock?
9:03
